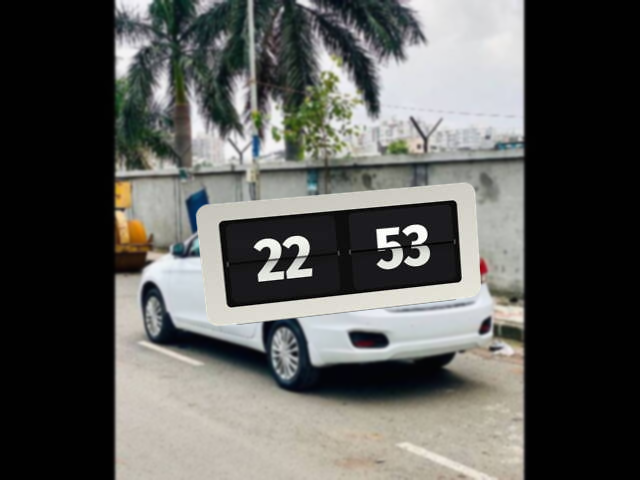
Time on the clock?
22:53
